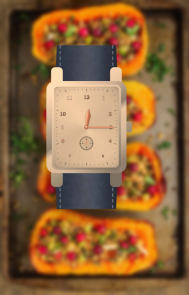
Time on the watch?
12:15
